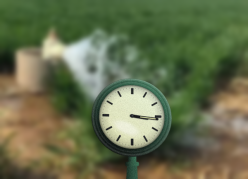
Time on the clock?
3:16
